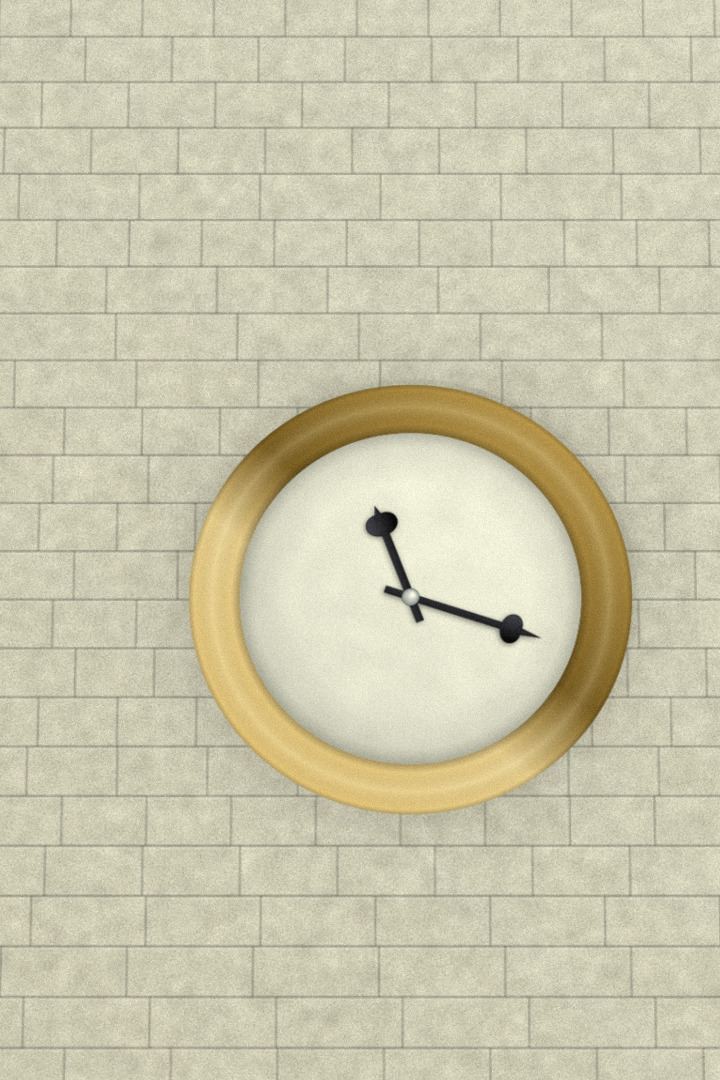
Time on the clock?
11:18
